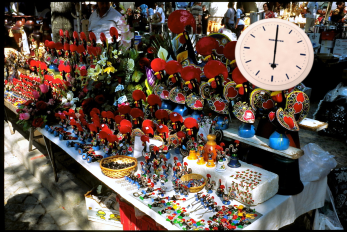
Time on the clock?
6:00
